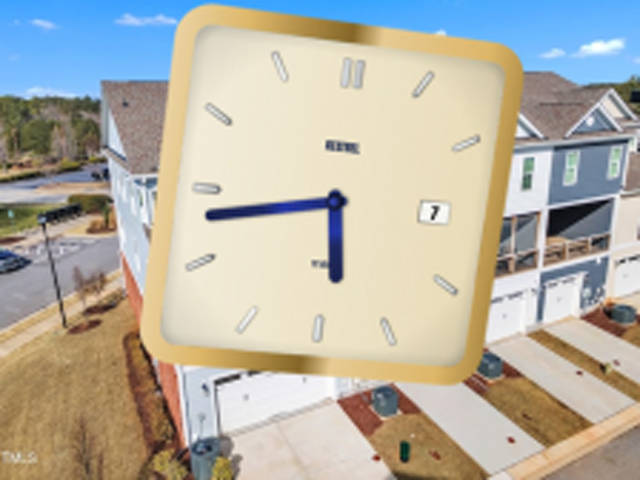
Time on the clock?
5:43
